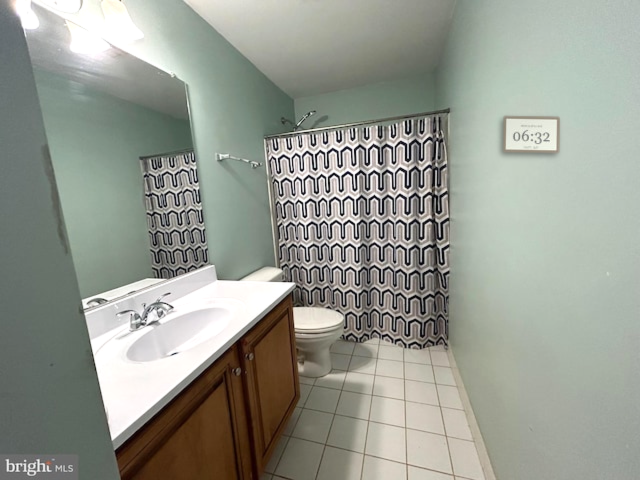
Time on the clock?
6:32
